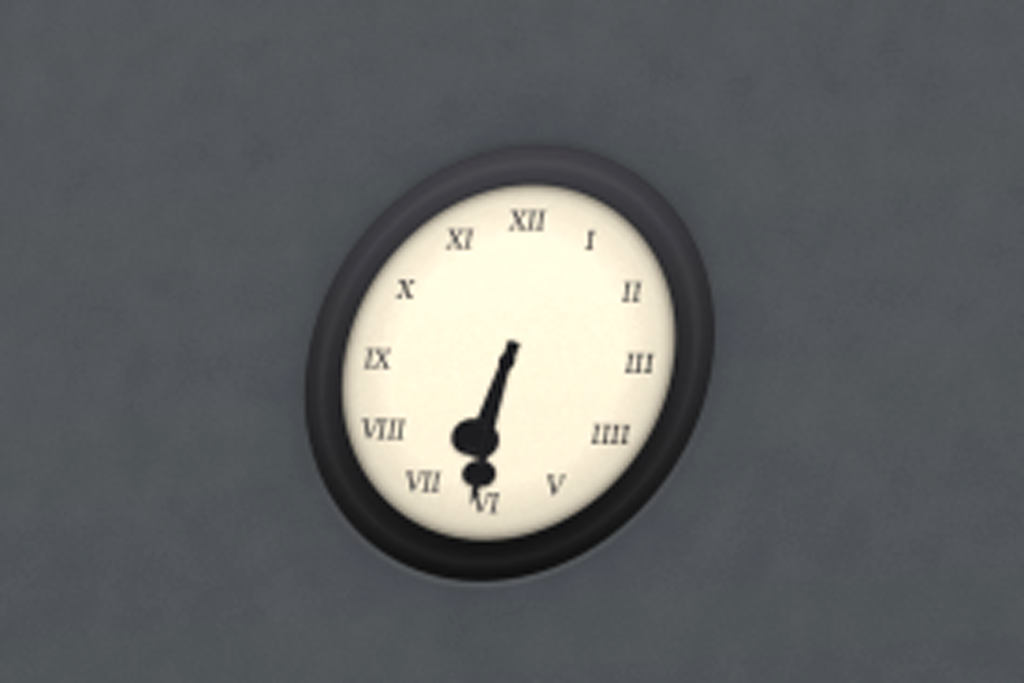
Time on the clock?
6:31
